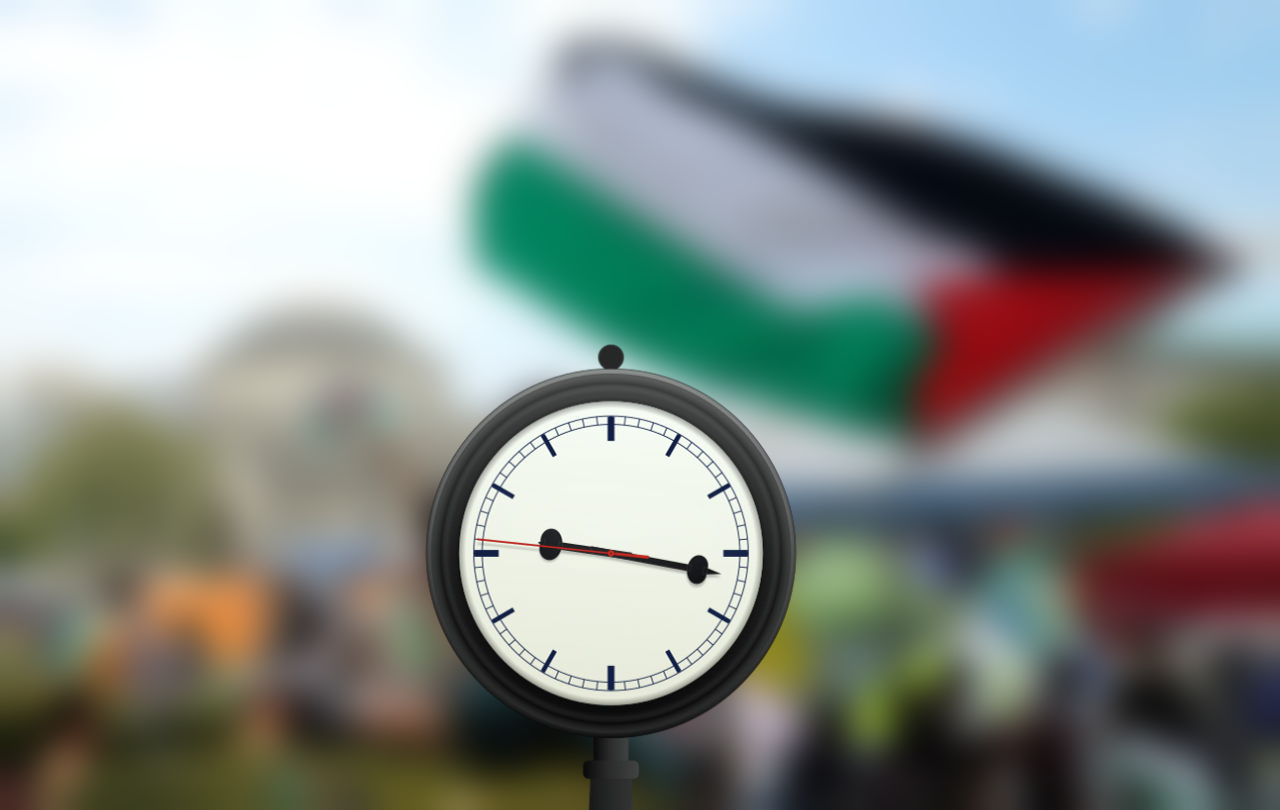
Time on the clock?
9:16:46
